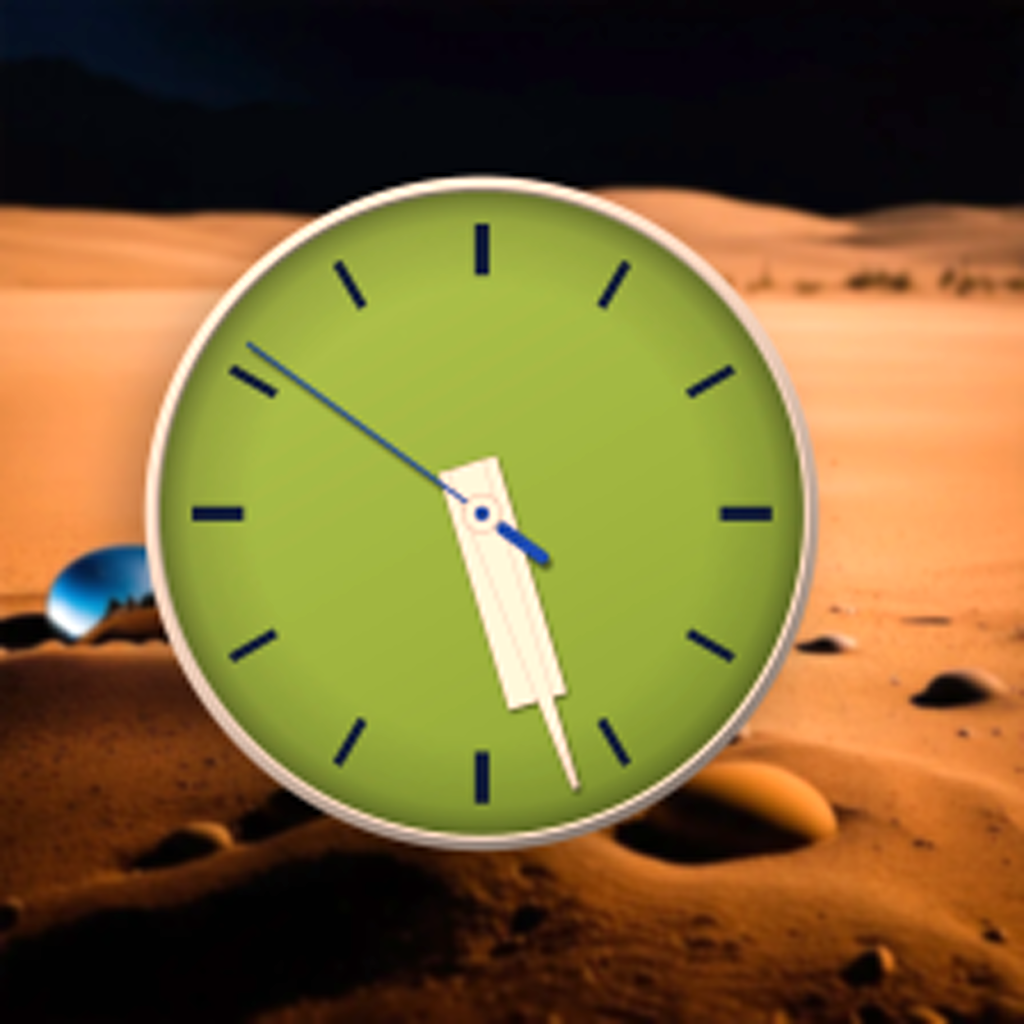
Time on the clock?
5:26:51
